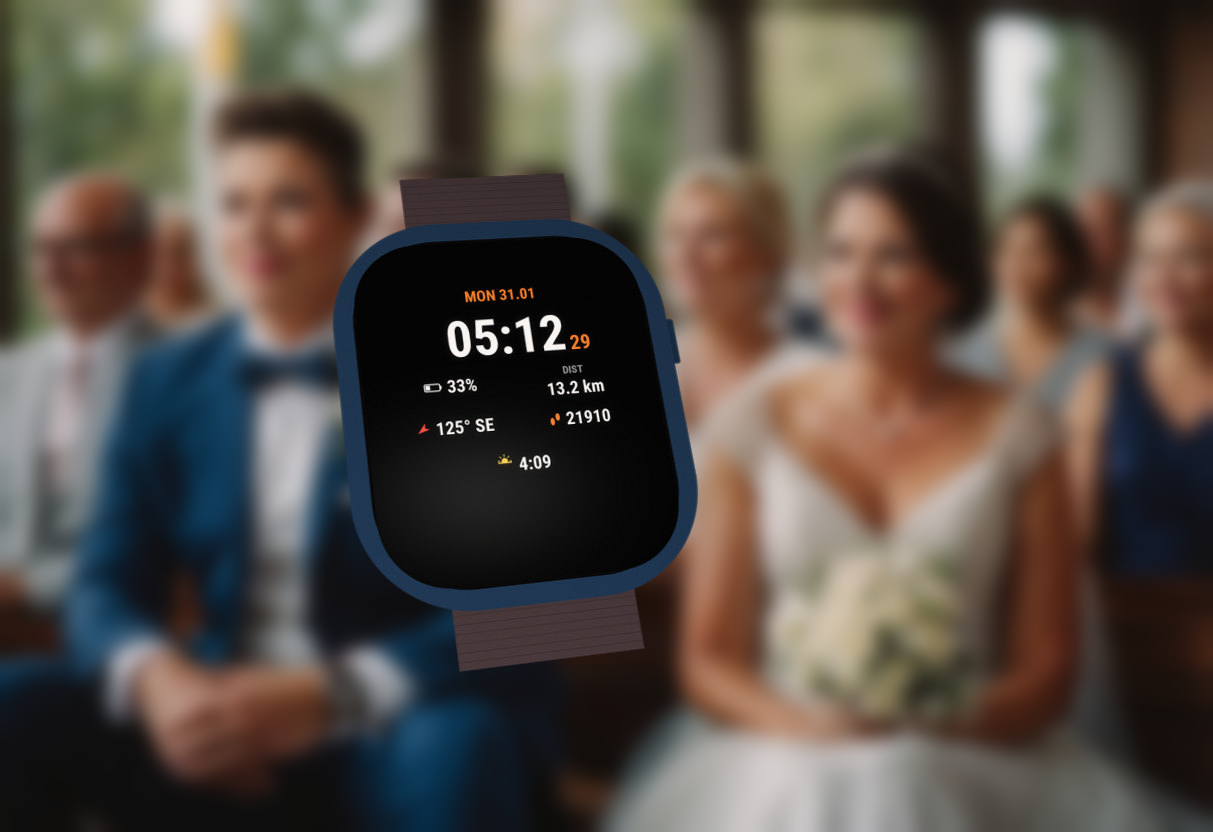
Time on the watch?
5:12:29
